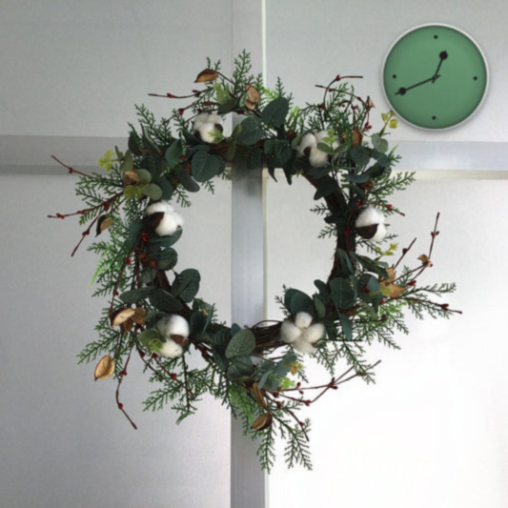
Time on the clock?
12:41
